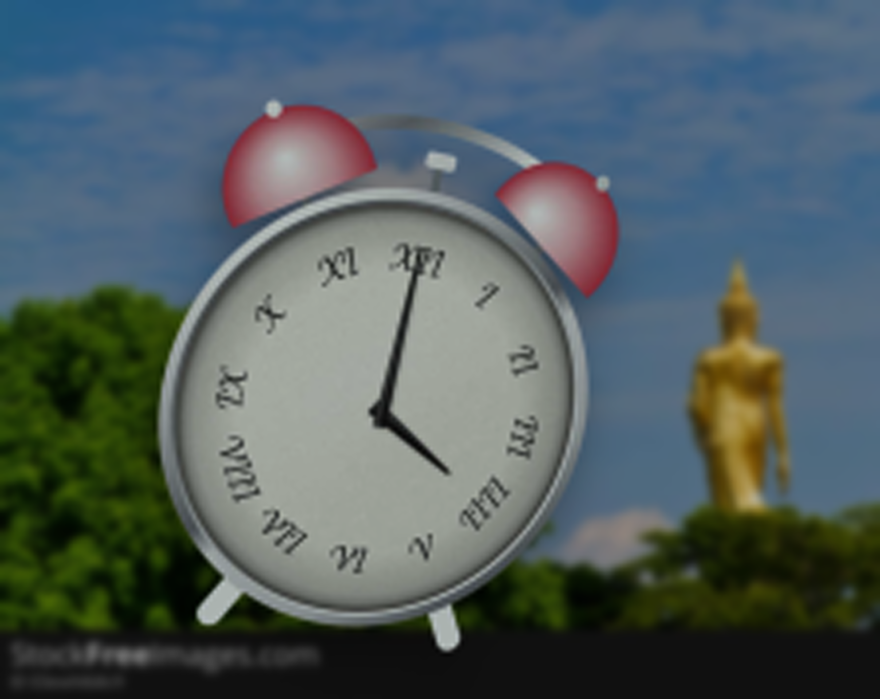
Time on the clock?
4:00
